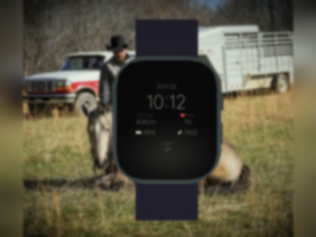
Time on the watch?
10:12
